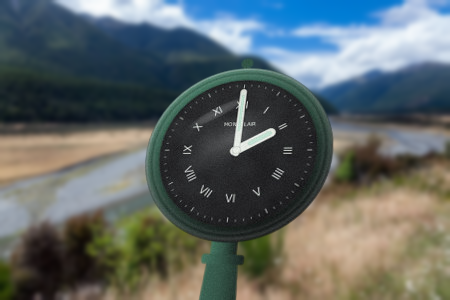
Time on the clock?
2:00
